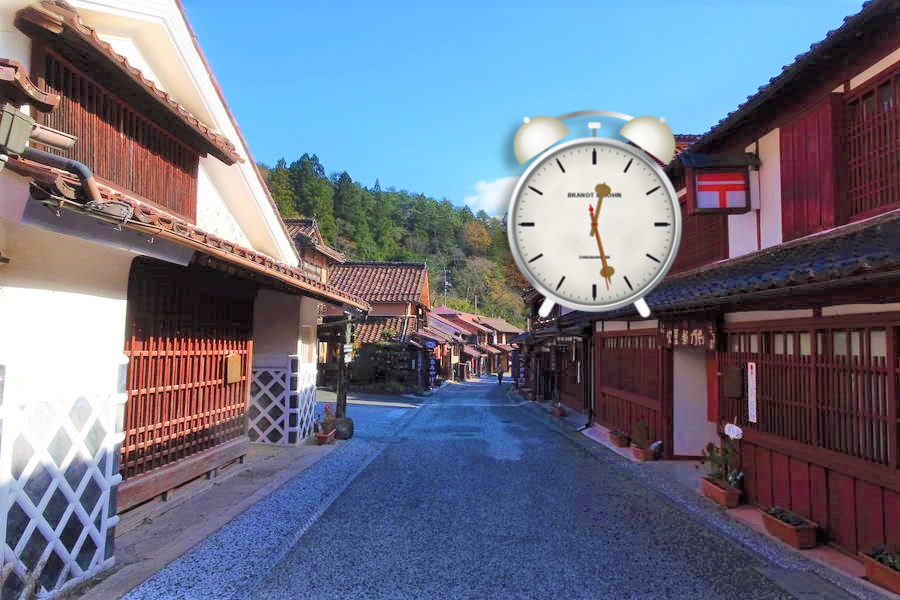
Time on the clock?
12:27:28
